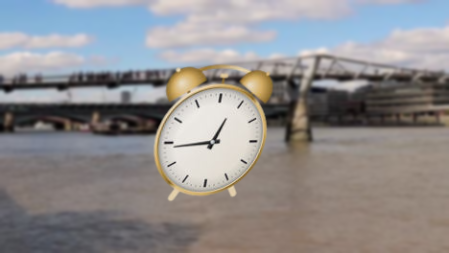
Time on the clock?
12:44
